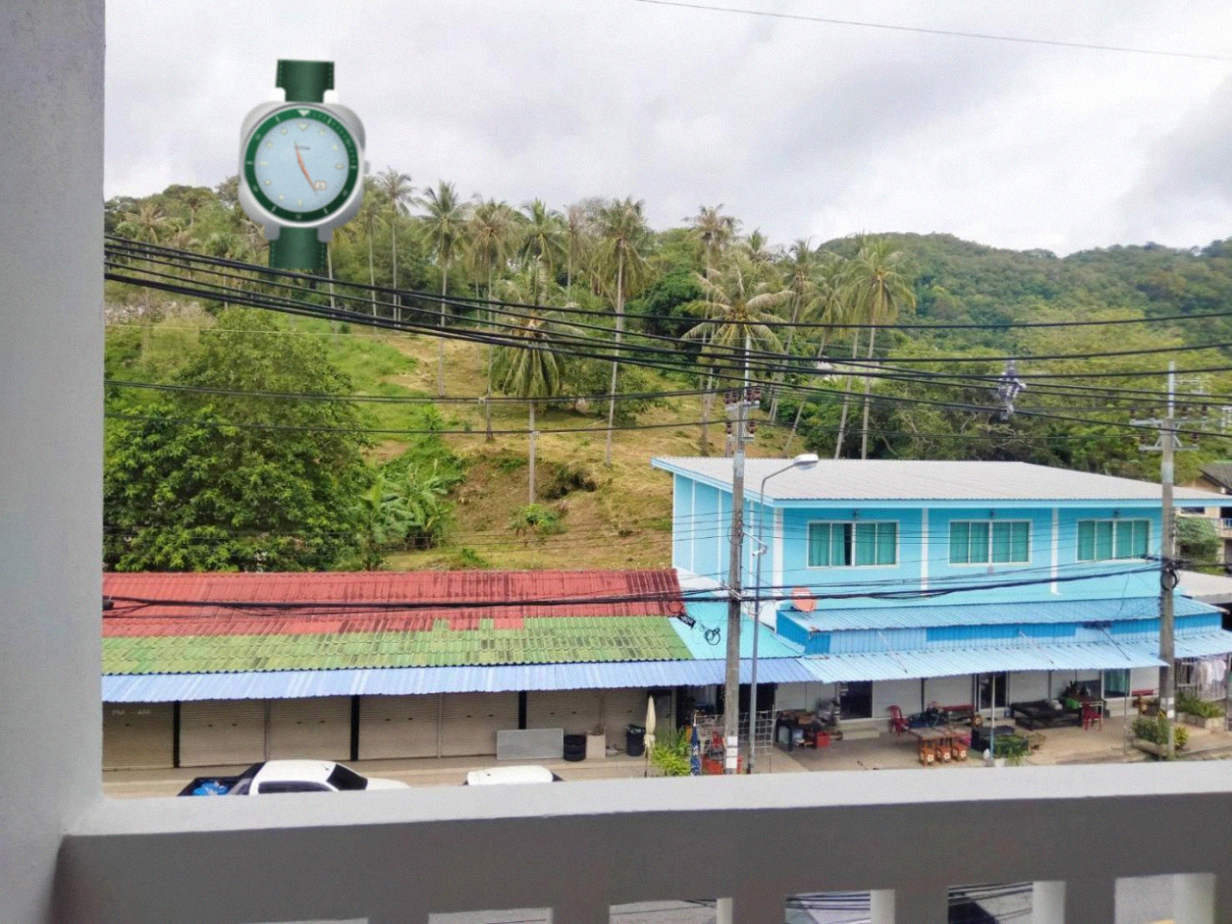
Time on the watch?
11:25
